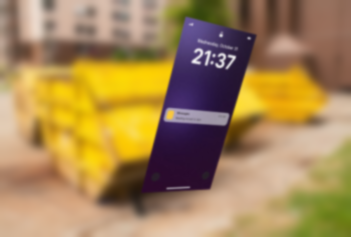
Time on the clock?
21:37
